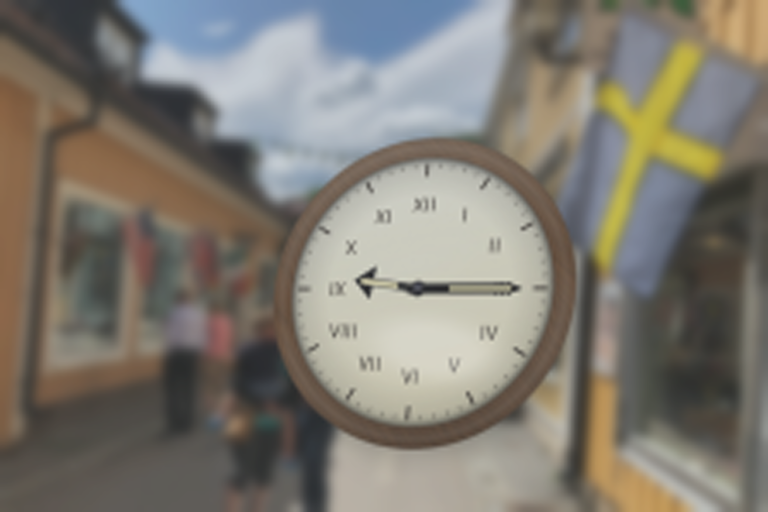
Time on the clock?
9:15
